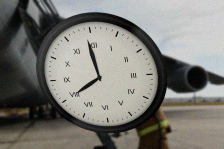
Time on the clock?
7:59
